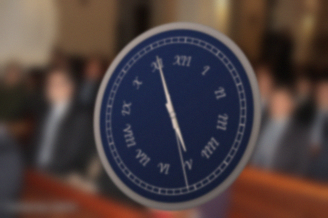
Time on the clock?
4:55:26
